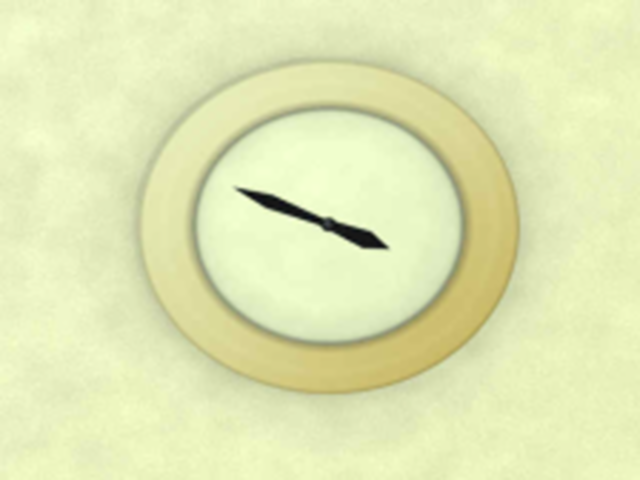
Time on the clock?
3:49
